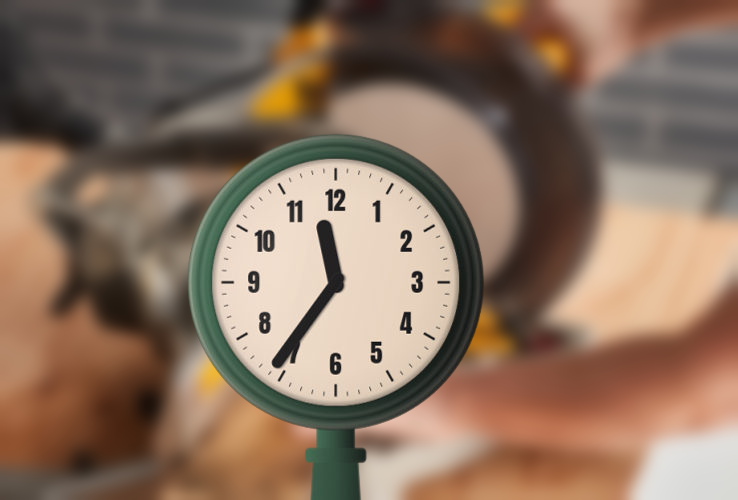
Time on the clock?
11:36
